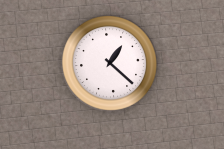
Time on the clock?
1:23
